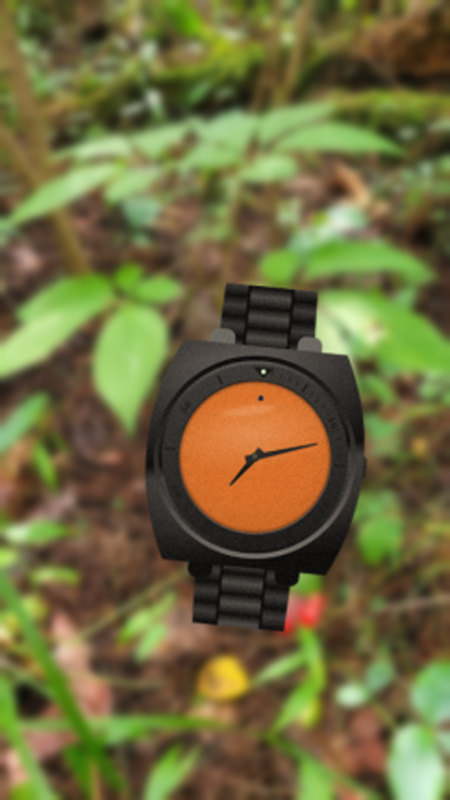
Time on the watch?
7:12
